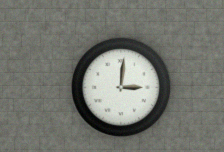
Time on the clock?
3:01
